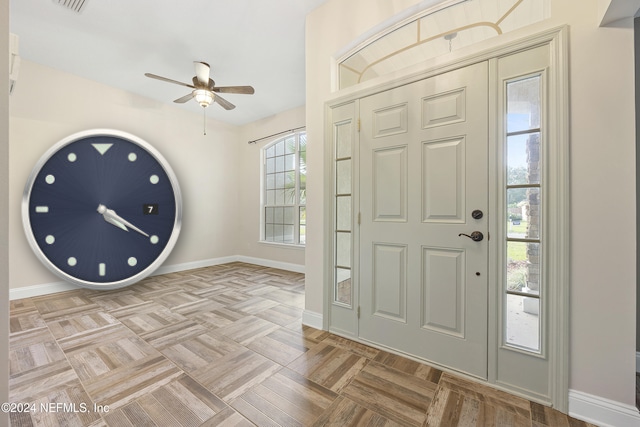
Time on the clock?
4:20
